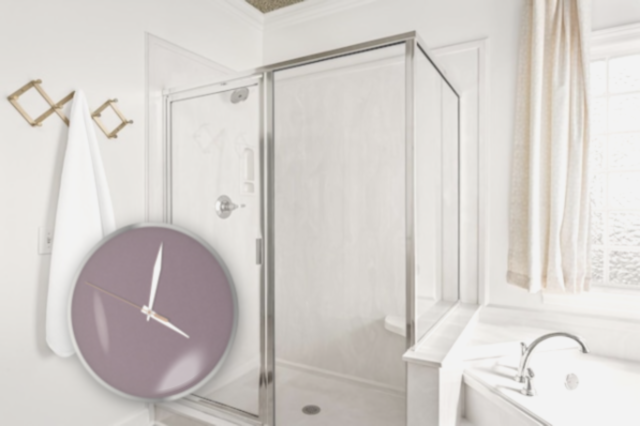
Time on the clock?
4:01:49
